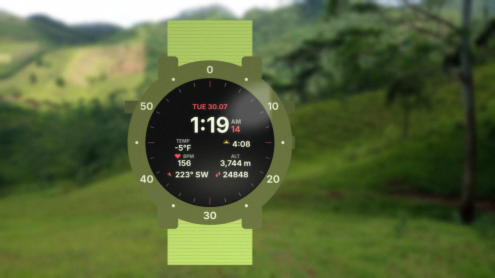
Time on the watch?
1:19:14
